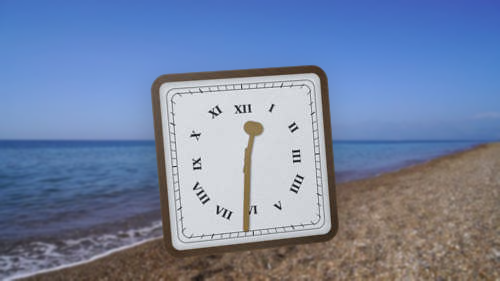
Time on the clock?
12:31
